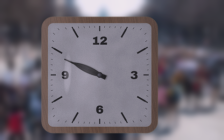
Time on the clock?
9:49
